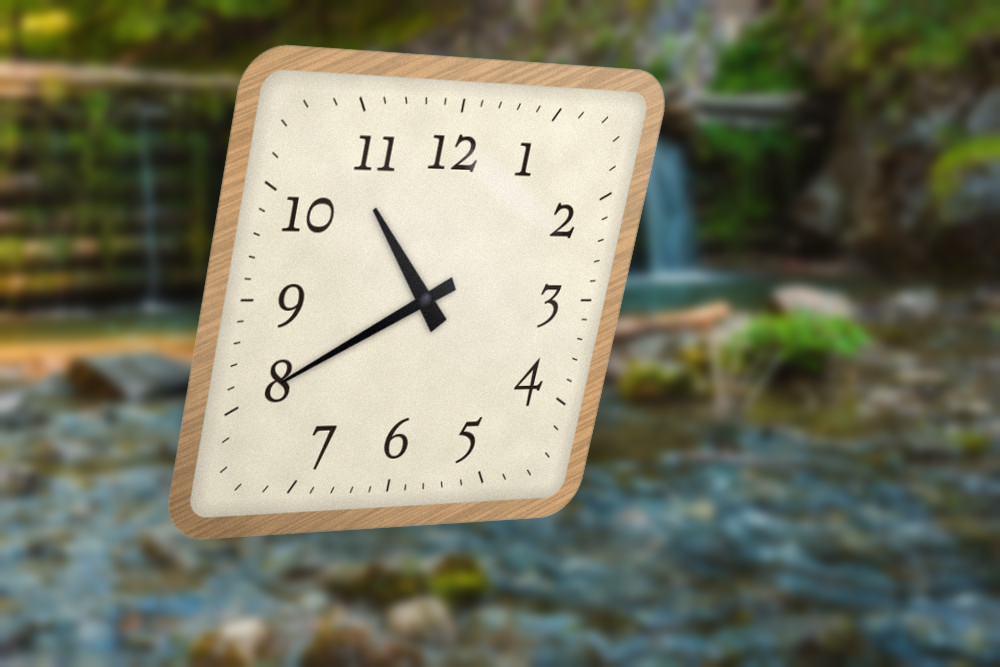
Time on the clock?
10:40
